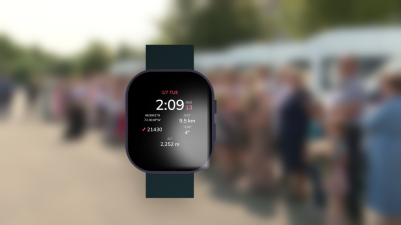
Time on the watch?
2:09
